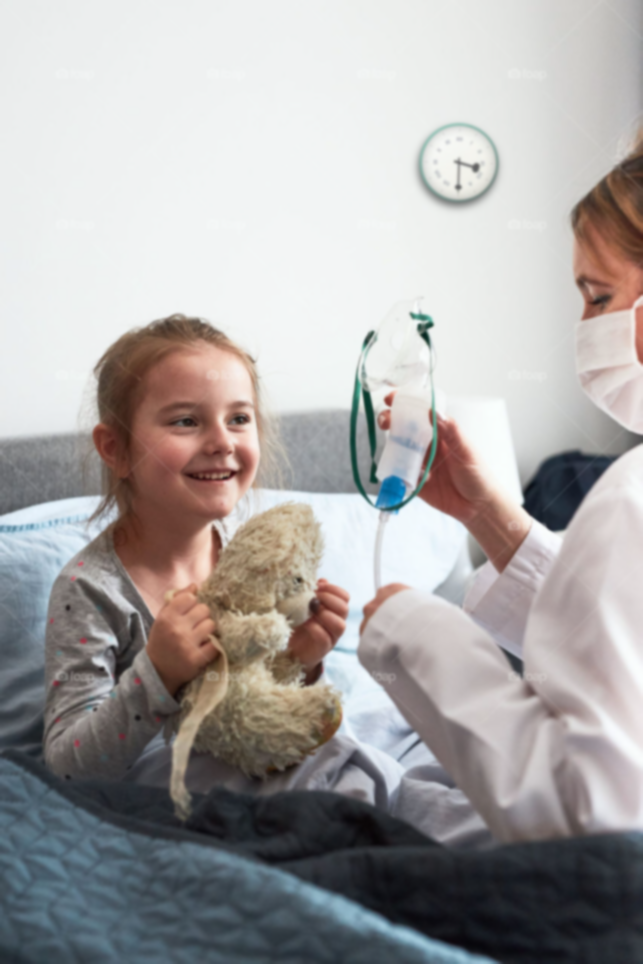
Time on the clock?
3:30
